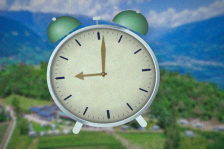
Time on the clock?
9:01
